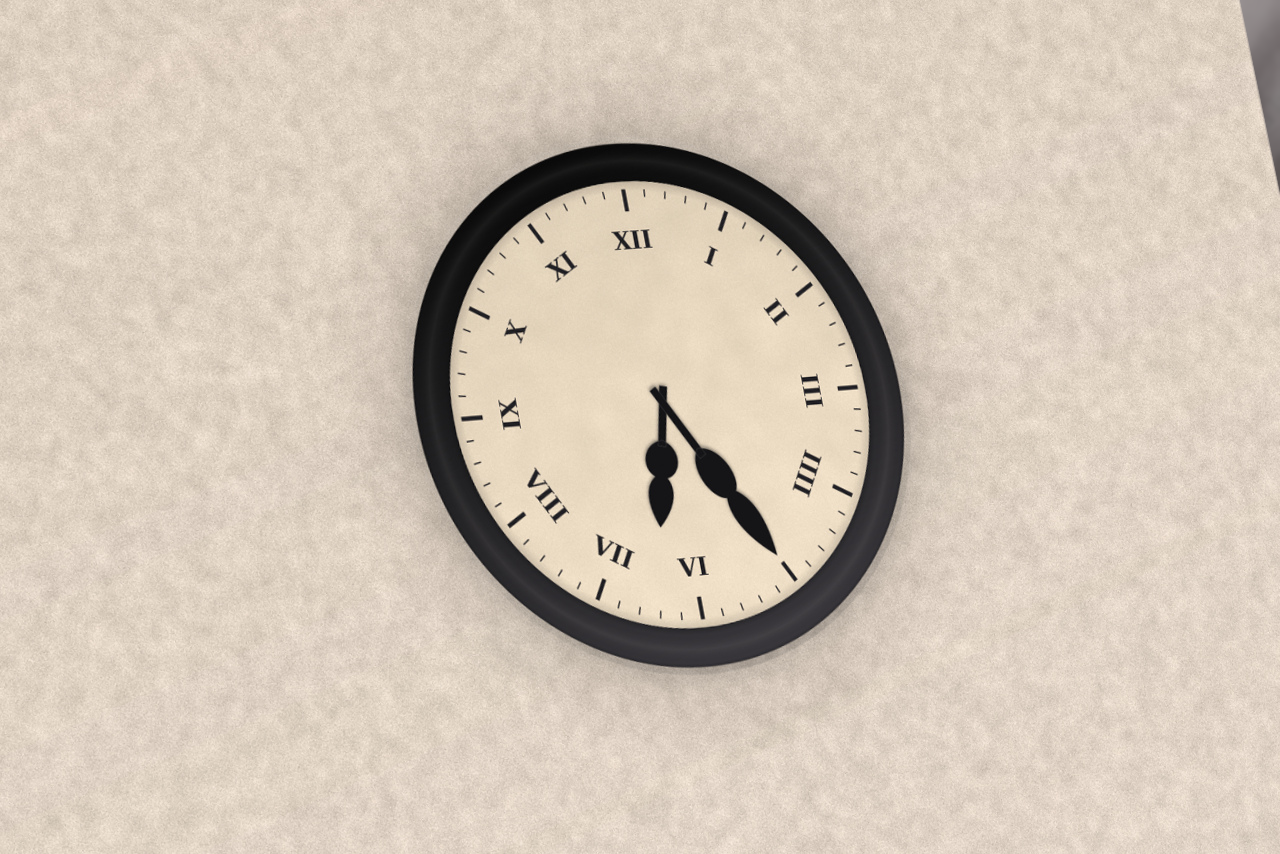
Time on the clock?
6:25
